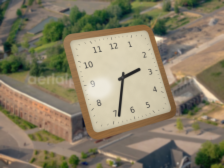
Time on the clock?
2:34
